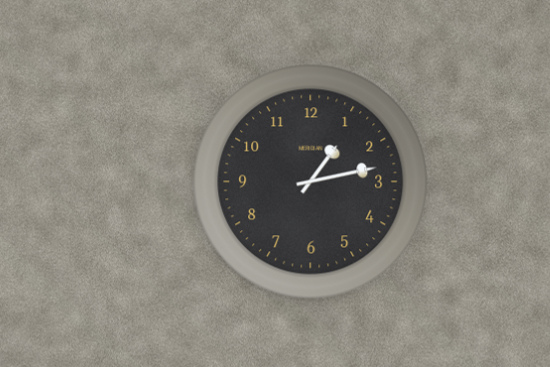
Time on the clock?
1:13
